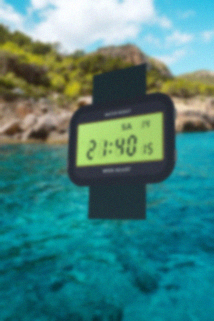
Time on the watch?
21:40
